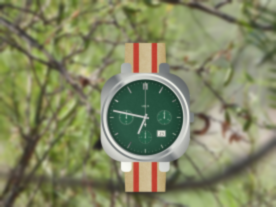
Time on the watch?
6:47
